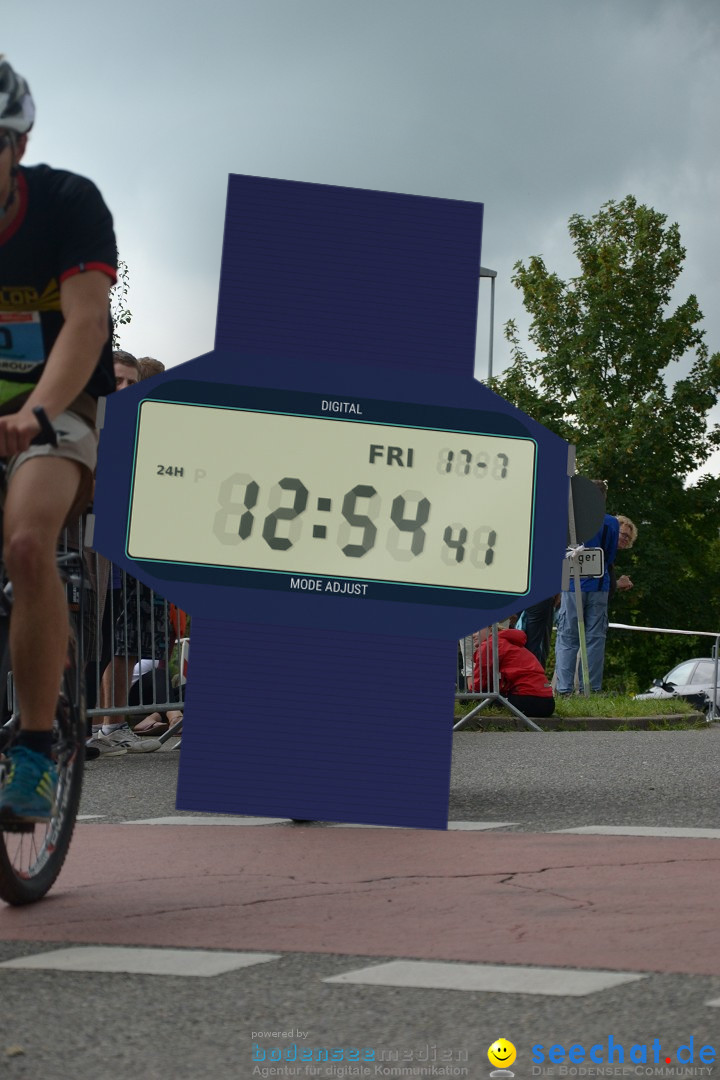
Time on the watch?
12:54:41
